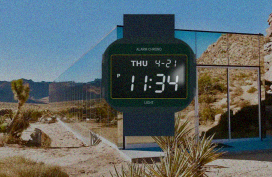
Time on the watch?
11:34
